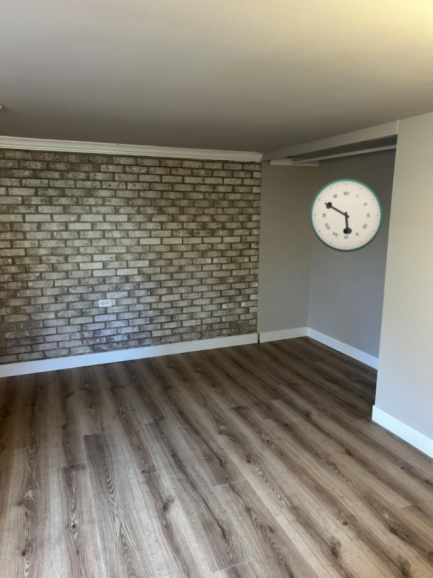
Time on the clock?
5:50
